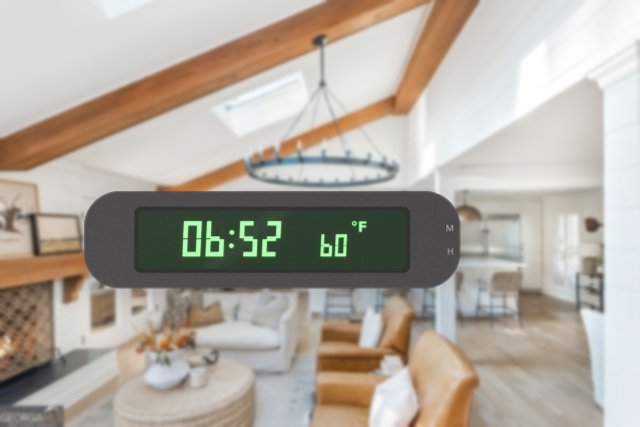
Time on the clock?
6:52
